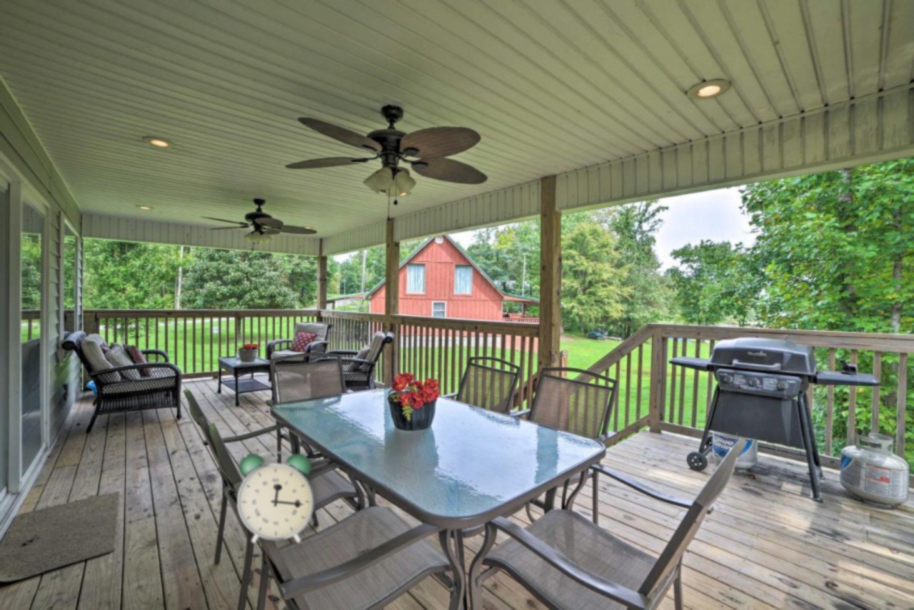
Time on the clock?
12:16
